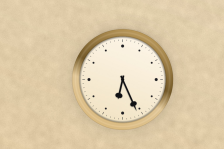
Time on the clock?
6:26
